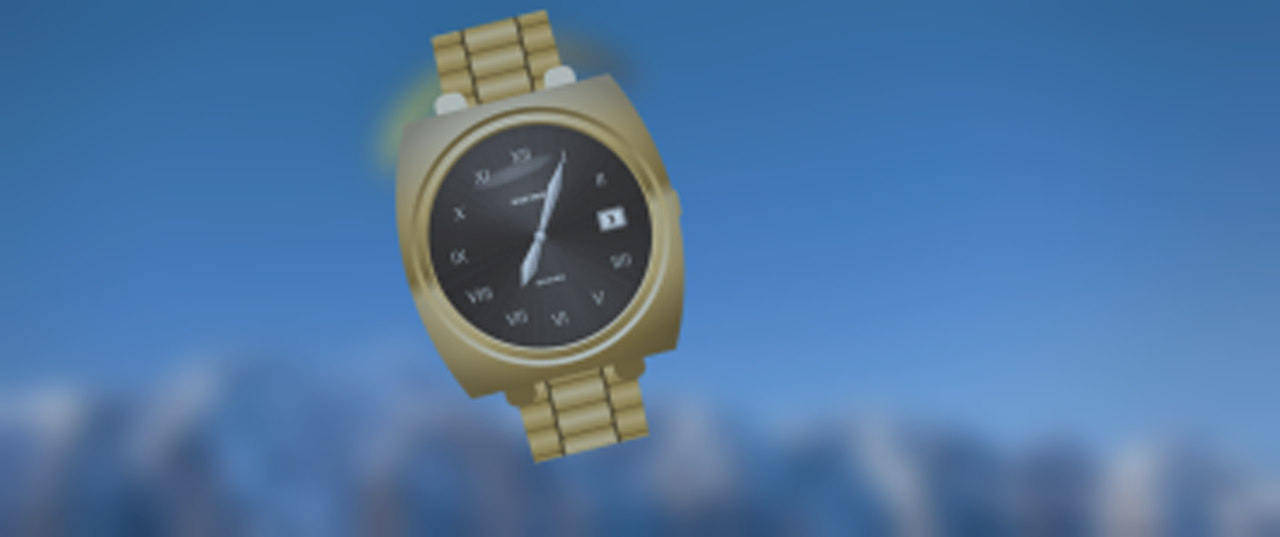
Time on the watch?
7:05
